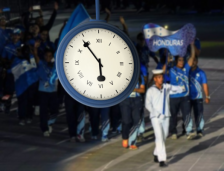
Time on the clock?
5:54
